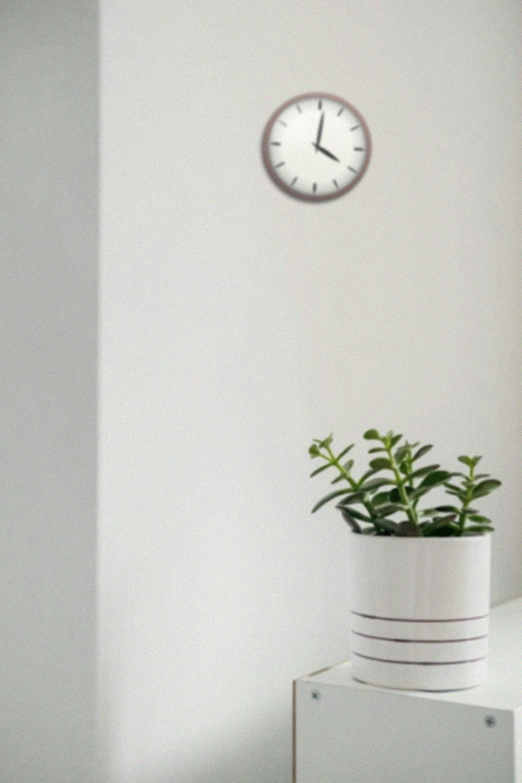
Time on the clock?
4:01
